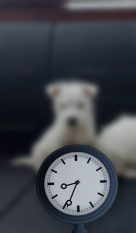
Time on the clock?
8:34
